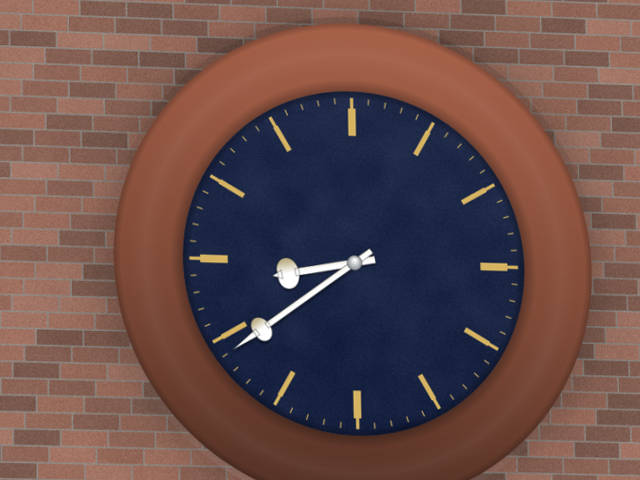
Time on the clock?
8:39
